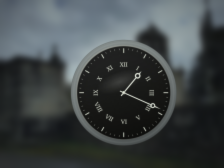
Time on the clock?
1:19
